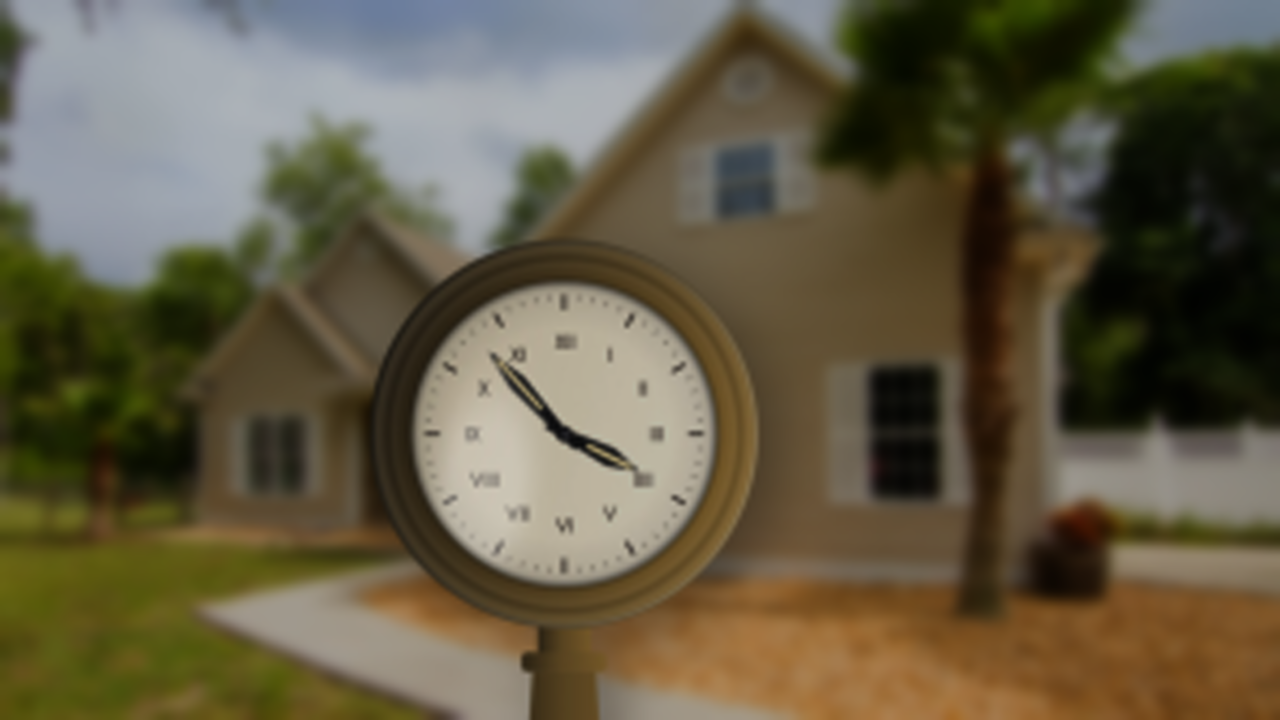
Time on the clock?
3:53
